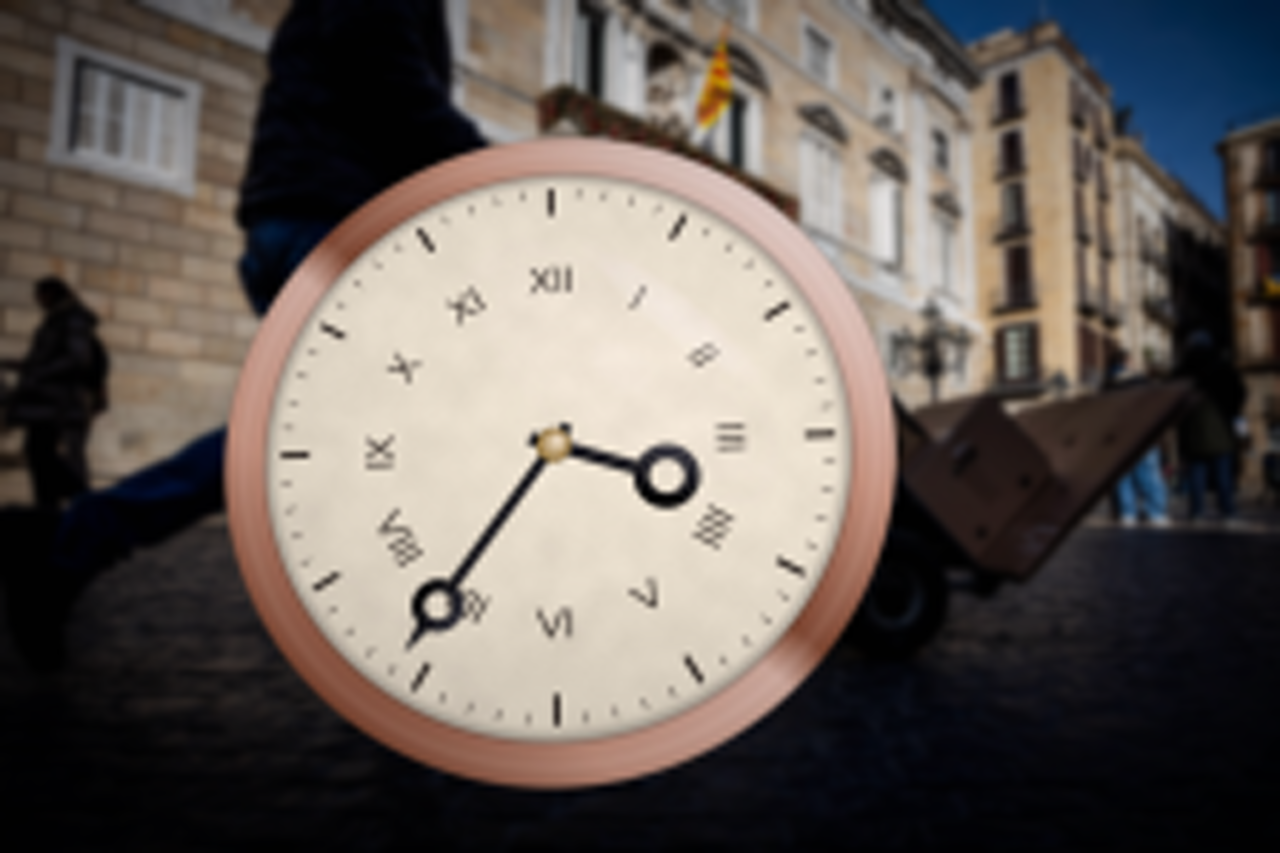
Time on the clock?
3:36
